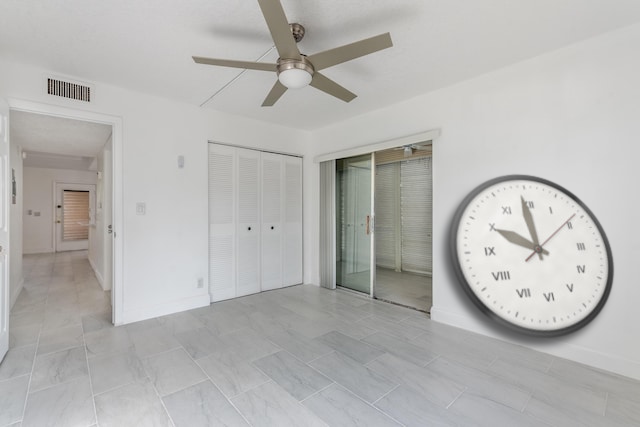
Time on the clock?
9:59:09
